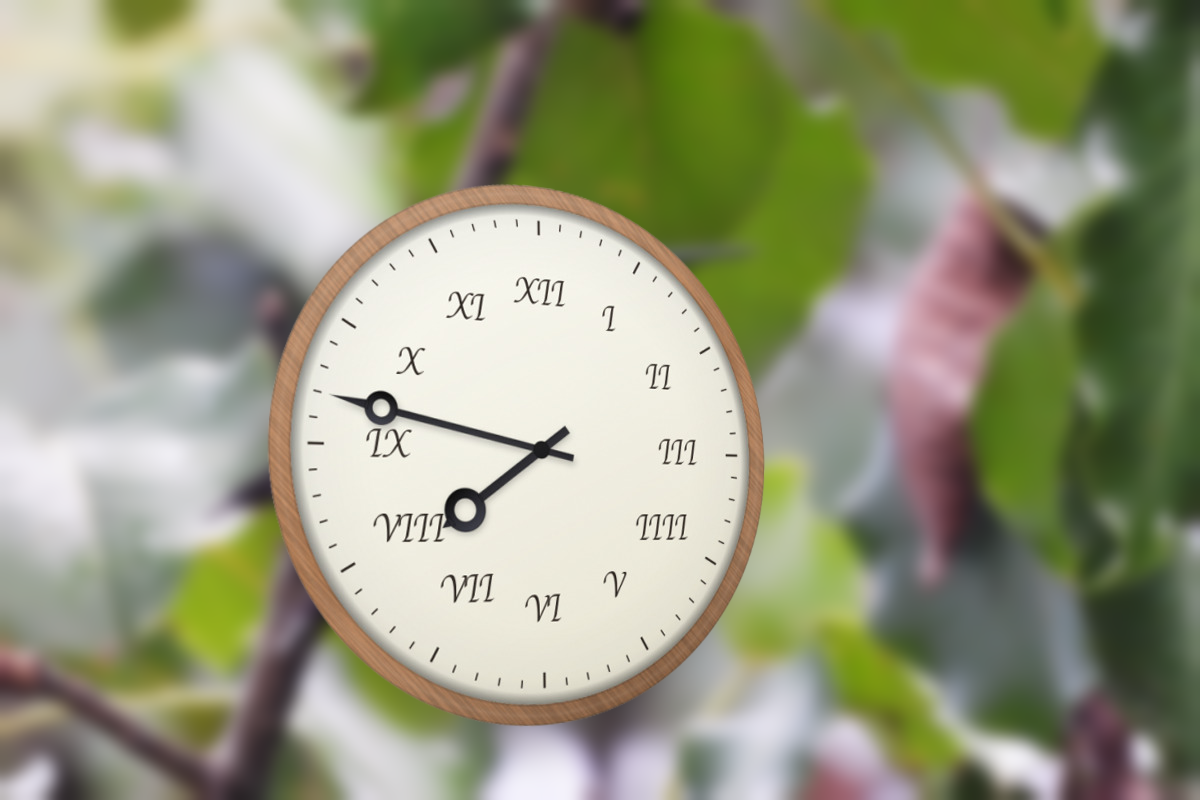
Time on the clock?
7:47
